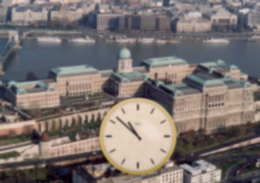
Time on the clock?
10:52
